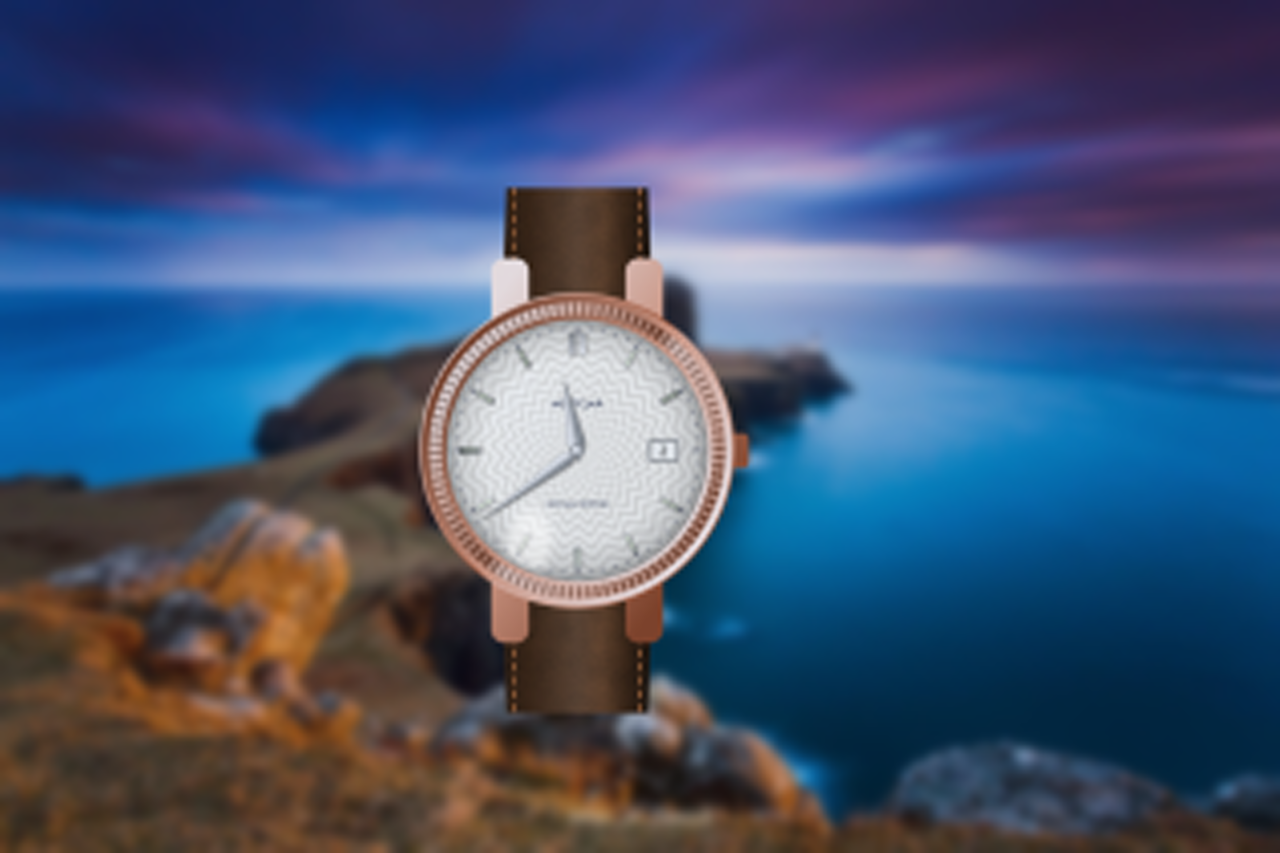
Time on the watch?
11:39
